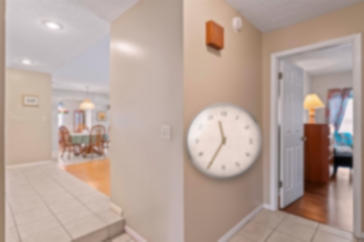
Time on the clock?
11:35
